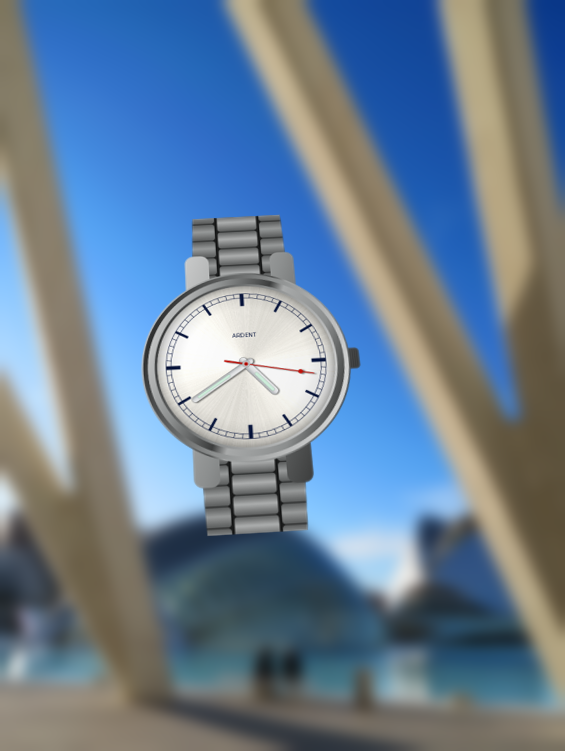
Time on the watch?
4:39:17
